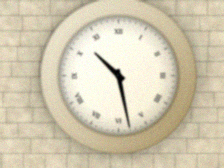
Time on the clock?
10:28
